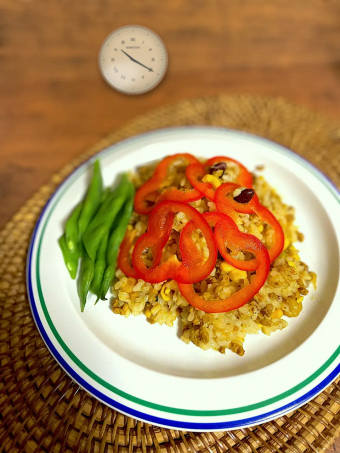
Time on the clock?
10:20
